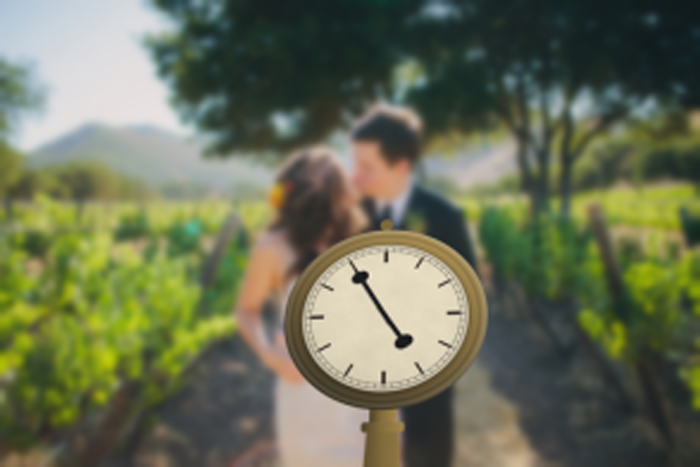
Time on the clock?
4:55
